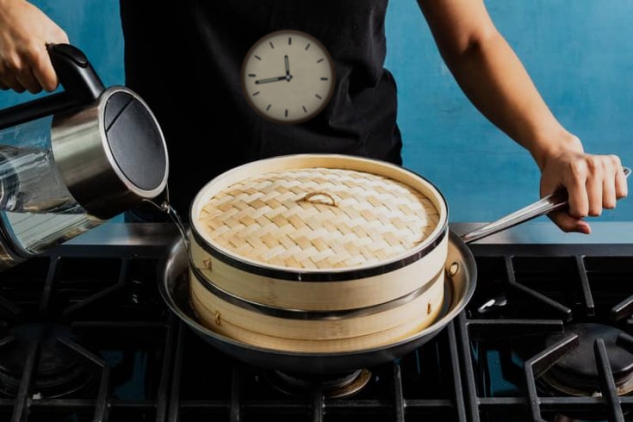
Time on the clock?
11:43
